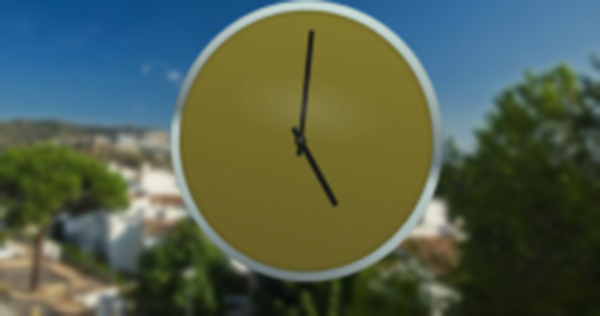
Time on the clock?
5:01
